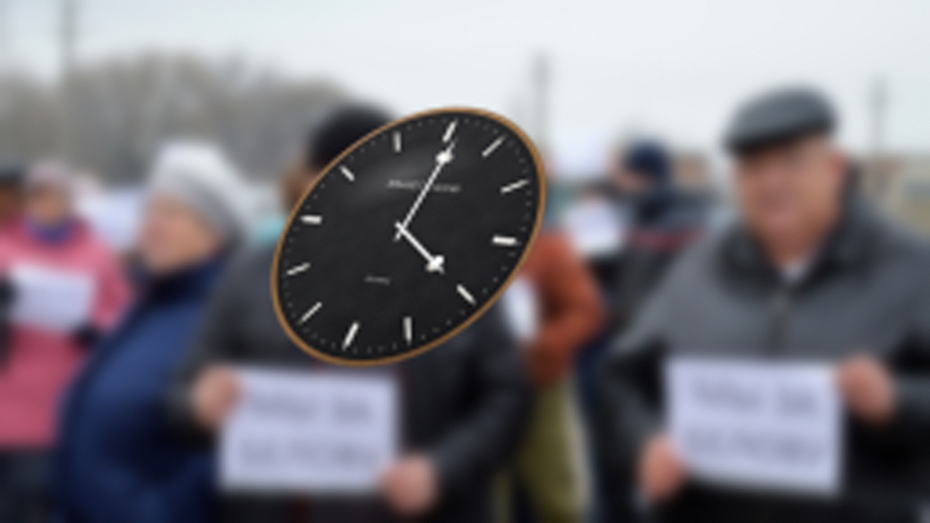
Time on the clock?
4:01
